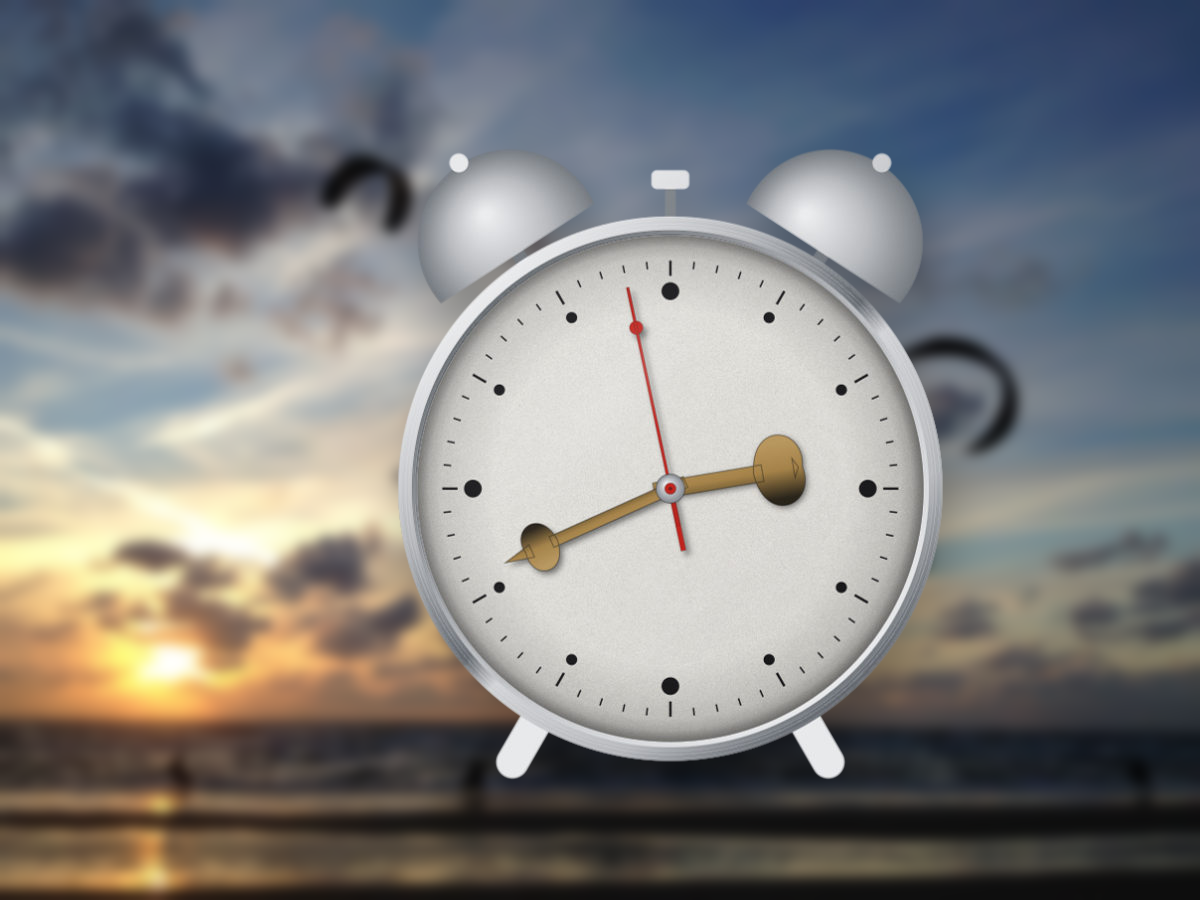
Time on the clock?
2:40:58
